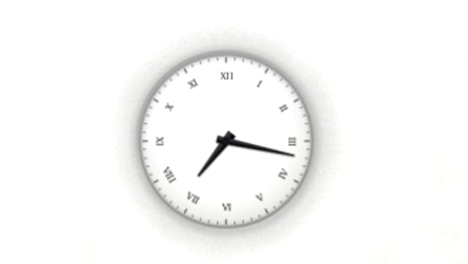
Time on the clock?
7:17
